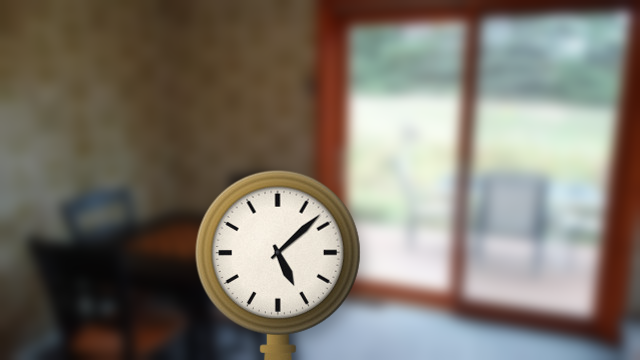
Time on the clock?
5:08
